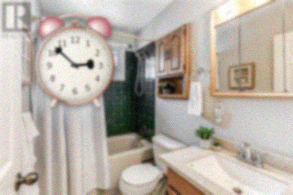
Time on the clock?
2:52
